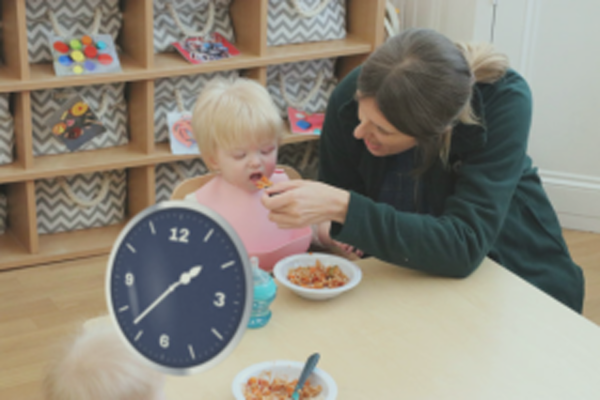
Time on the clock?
1:37
